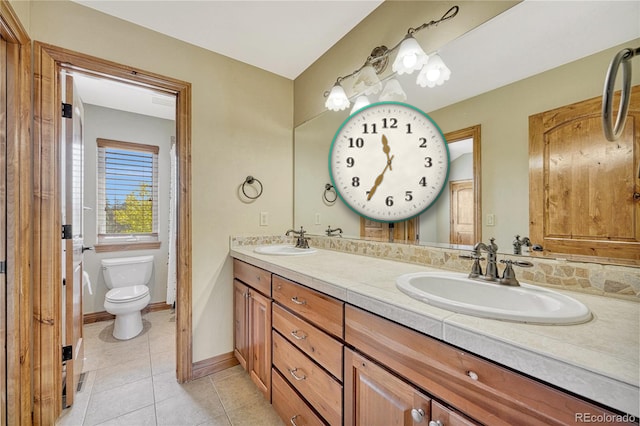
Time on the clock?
11:35
